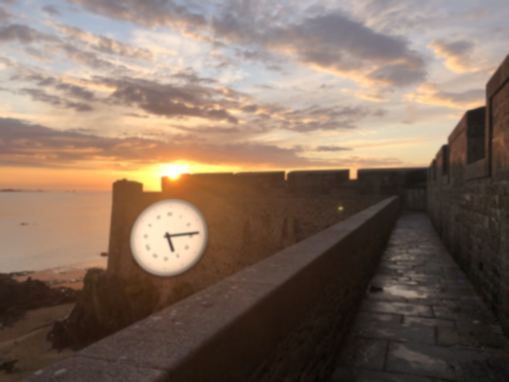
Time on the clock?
5:14
